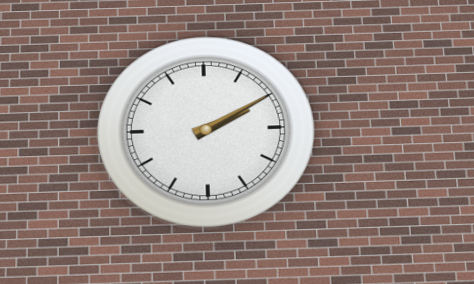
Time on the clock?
2:10
